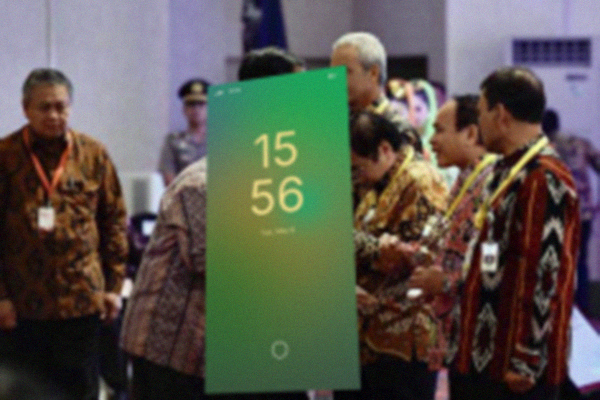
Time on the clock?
15:56
